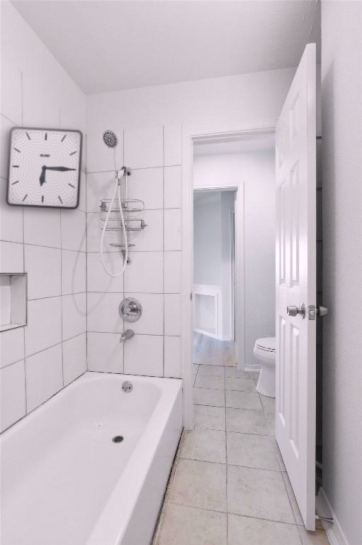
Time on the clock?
6:15
